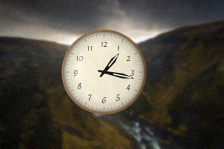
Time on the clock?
1:17
